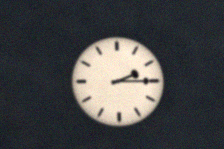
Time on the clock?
2:15
